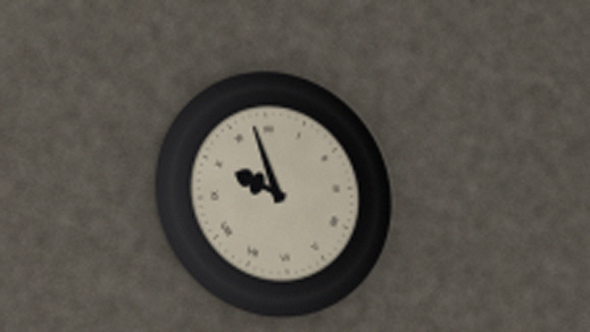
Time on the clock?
9:58
